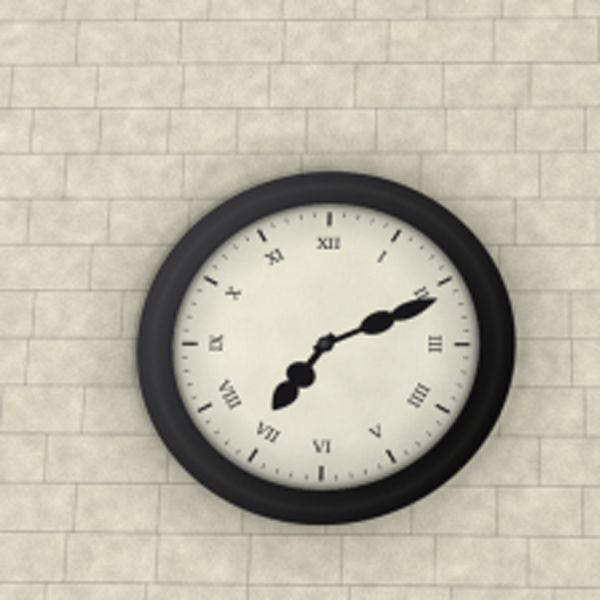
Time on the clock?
7:11
